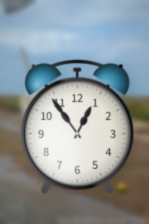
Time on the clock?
12:54
